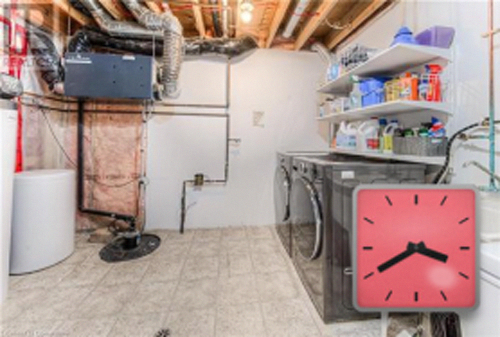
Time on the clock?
3:40
